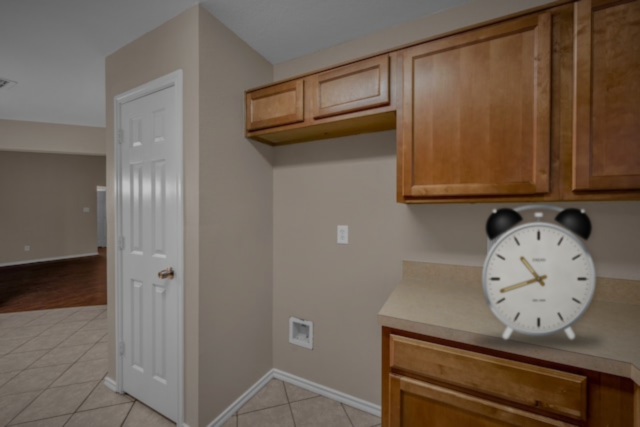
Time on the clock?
10:42
